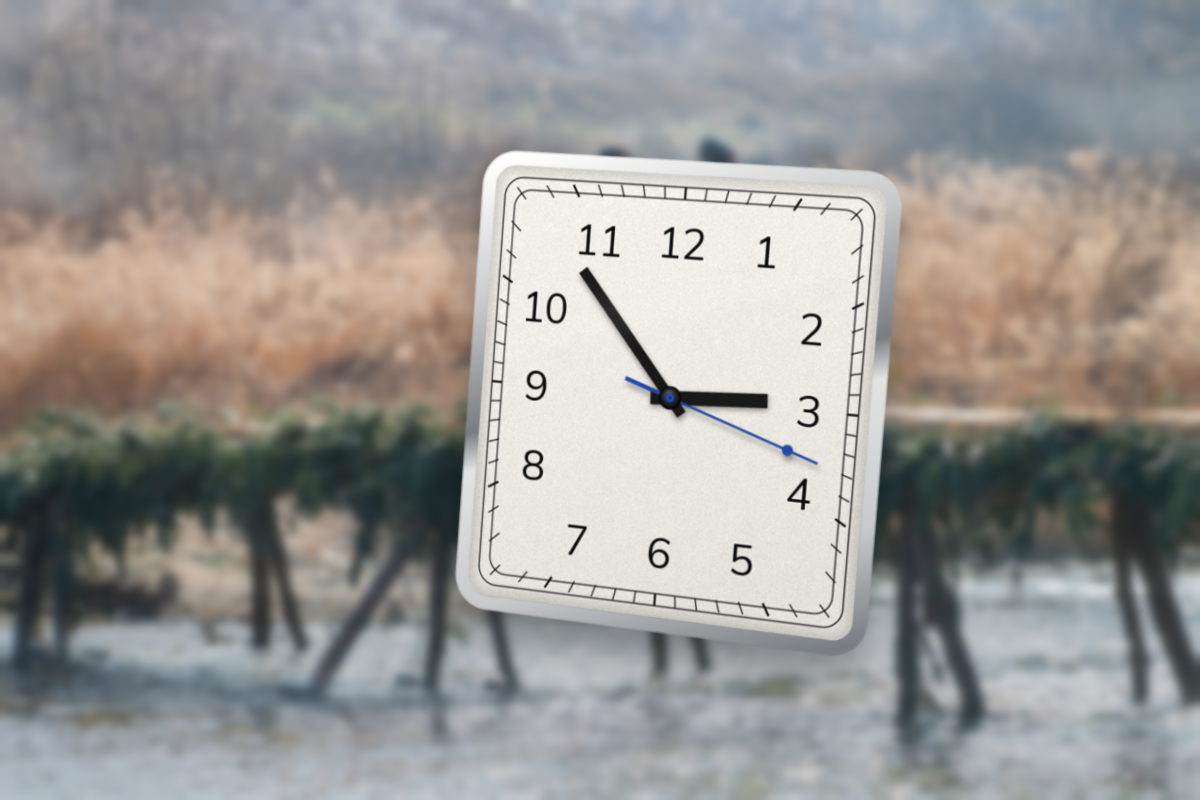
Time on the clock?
2:53:18
